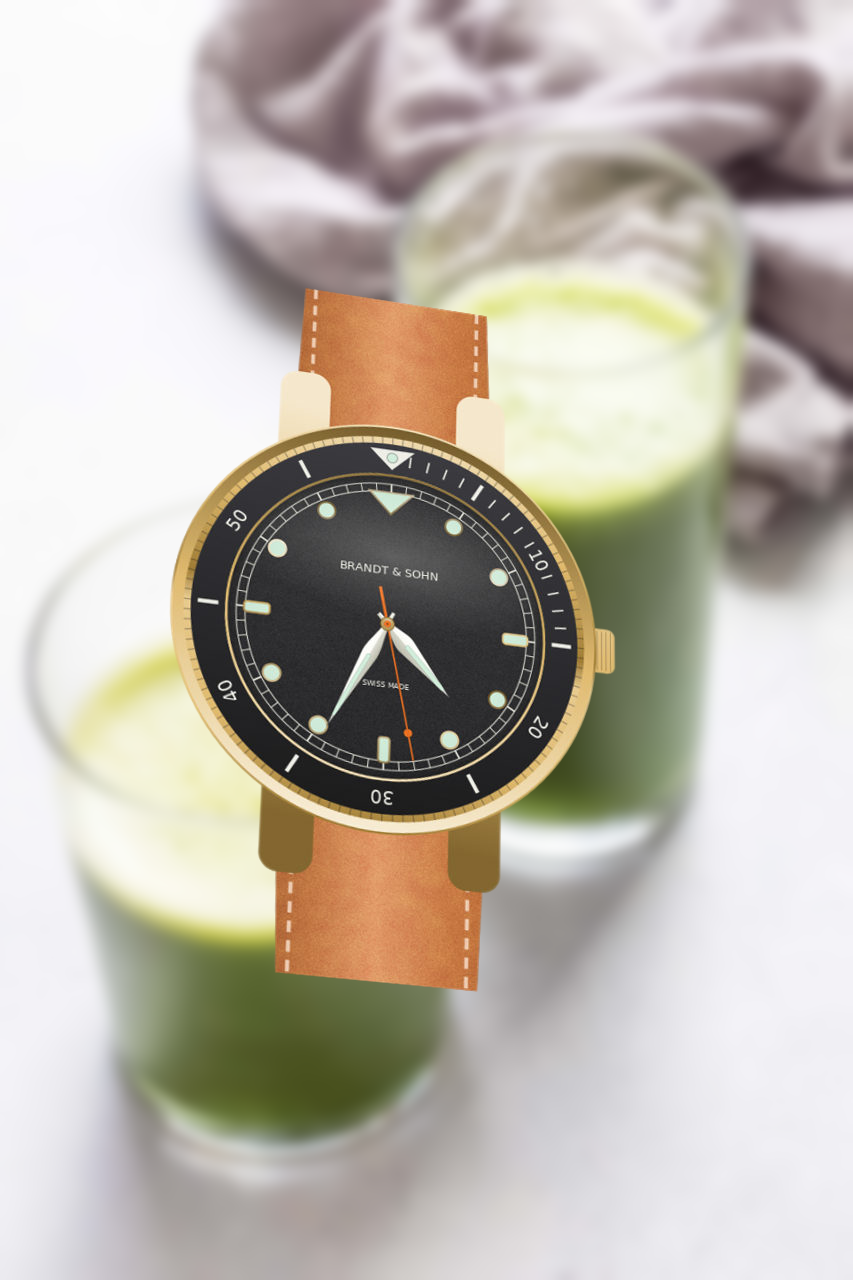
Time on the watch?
4:34:28
